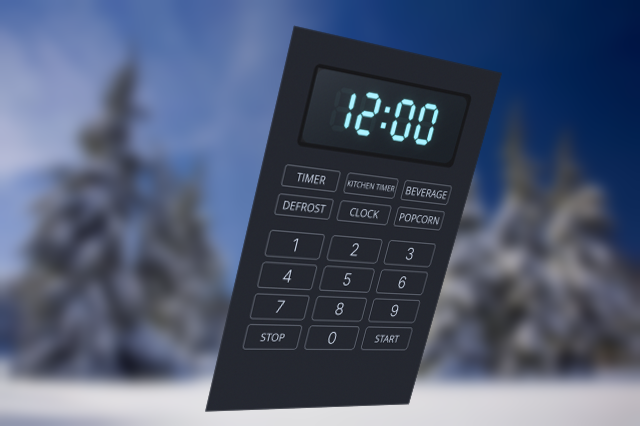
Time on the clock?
12:00
